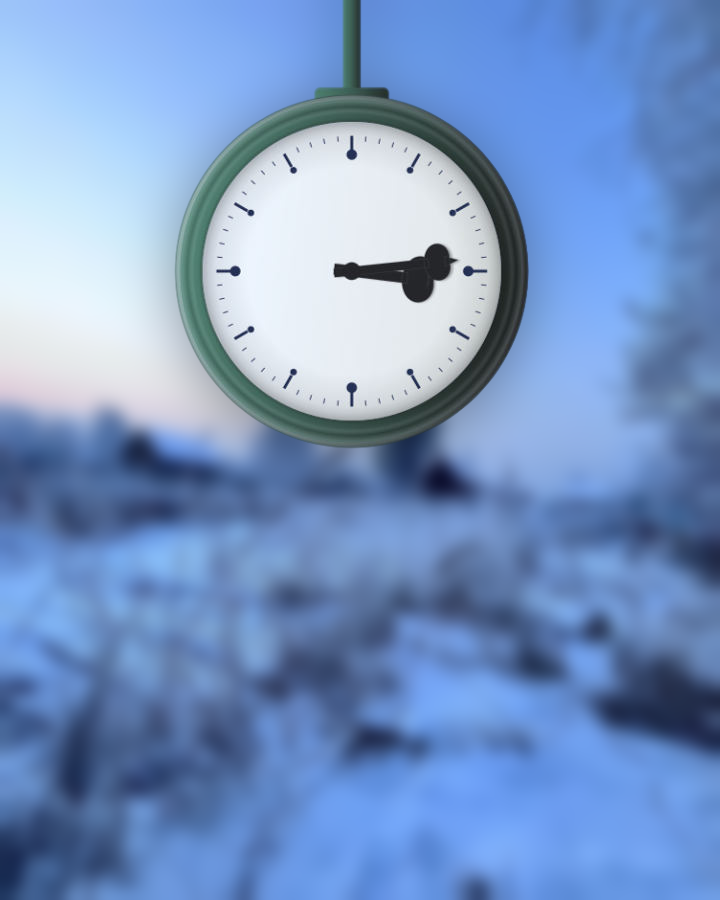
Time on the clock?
3:14
